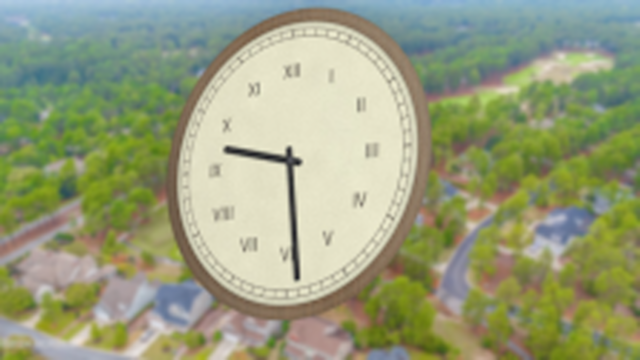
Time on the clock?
9:29
